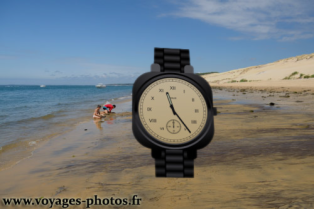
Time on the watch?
11:24
